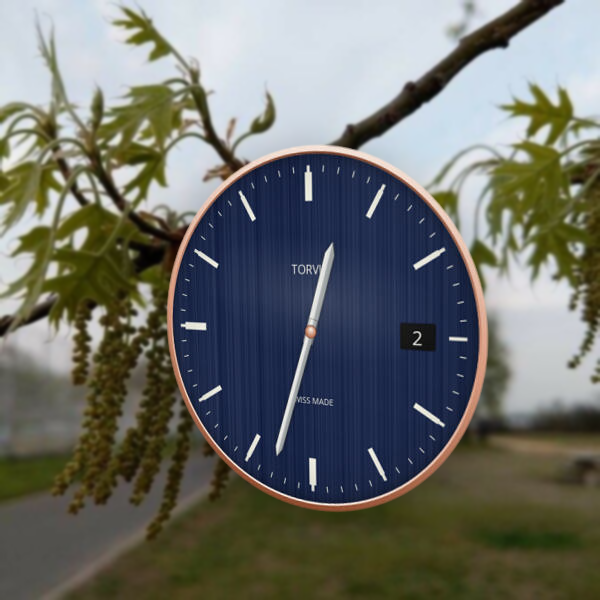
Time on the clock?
12:33
